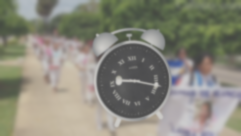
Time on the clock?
9:18
